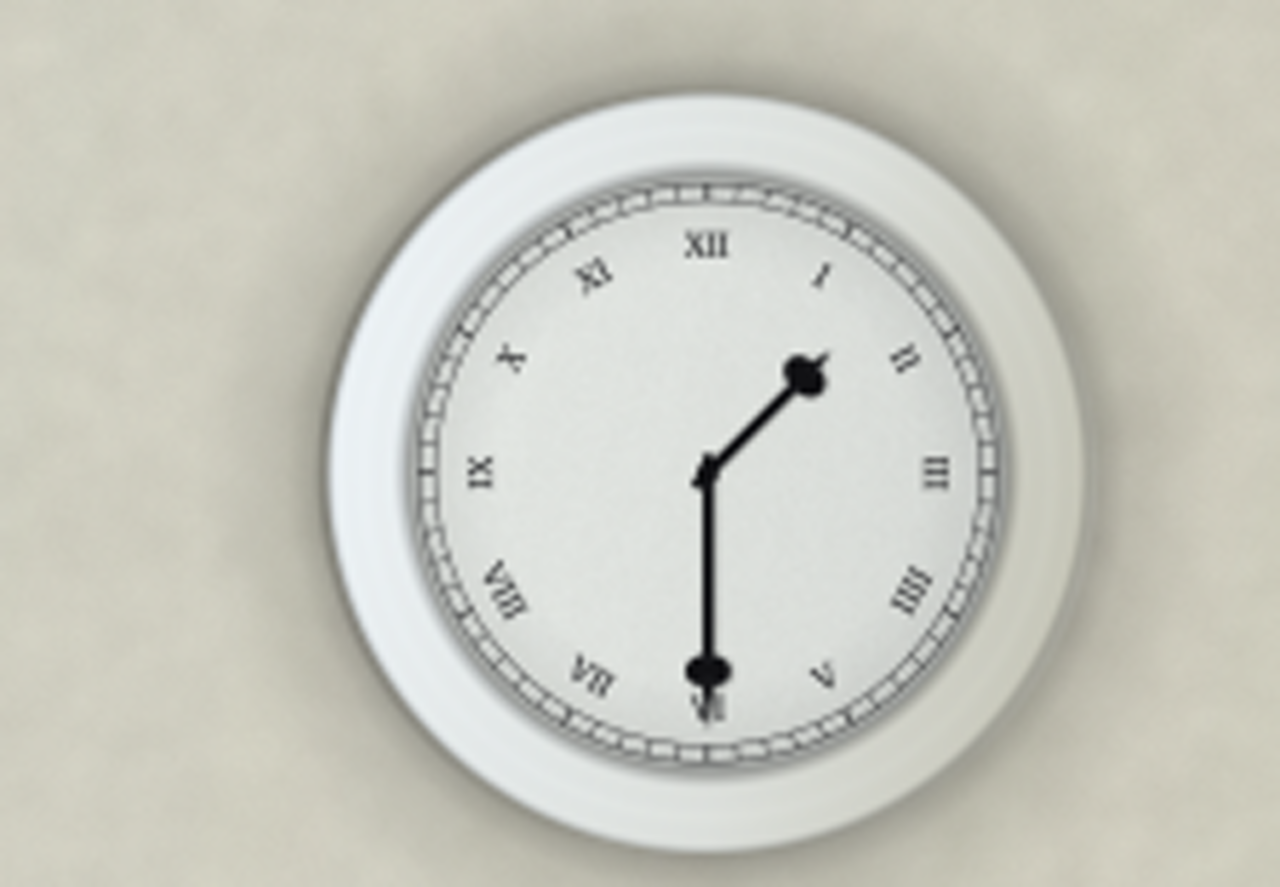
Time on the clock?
1:30
